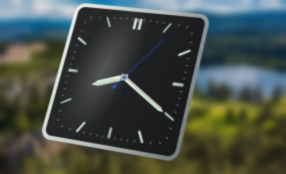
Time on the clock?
8:20:06
